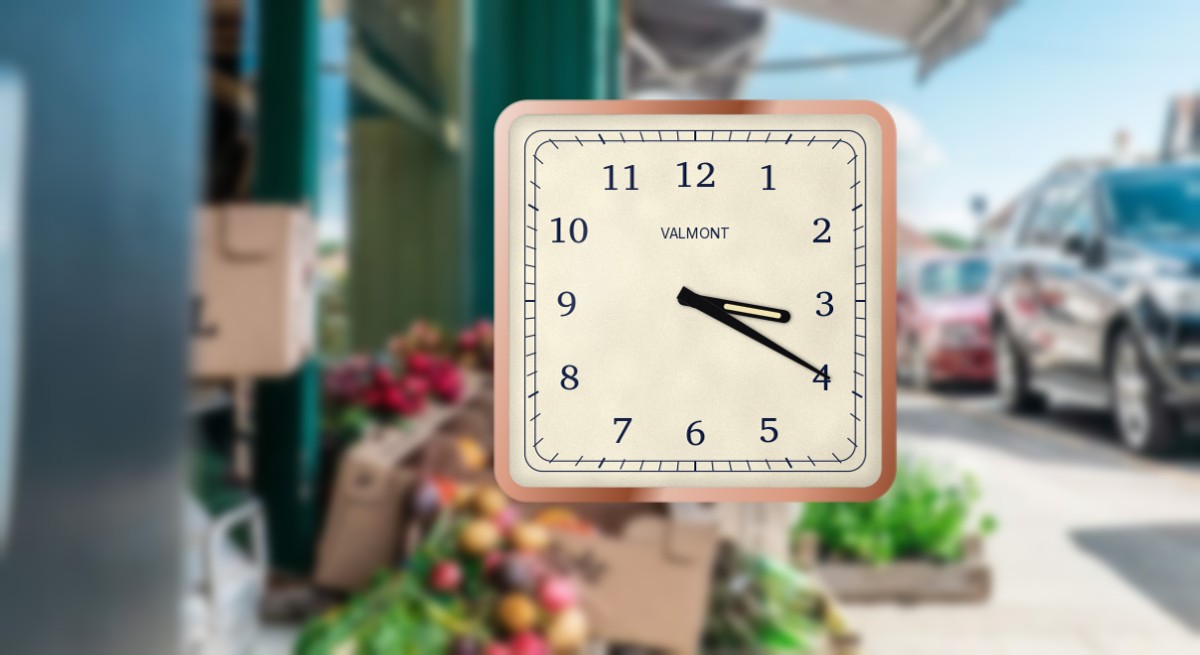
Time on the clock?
3:20
